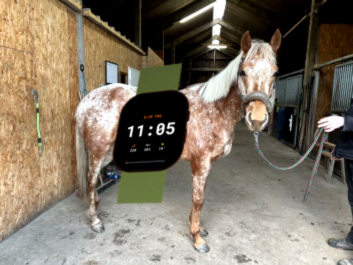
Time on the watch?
11:05
